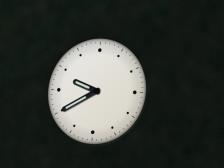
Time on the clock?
9:40
